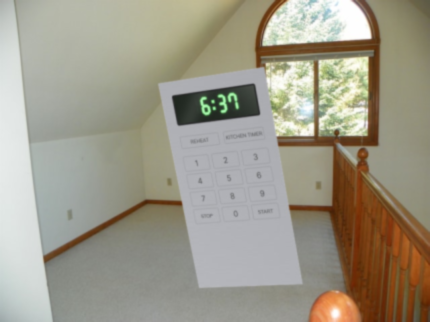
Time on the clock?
6:37
